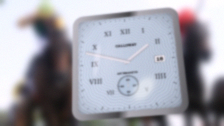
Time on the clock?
1:48
